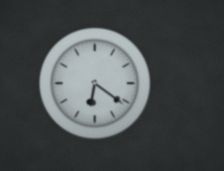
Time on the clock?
6:21
